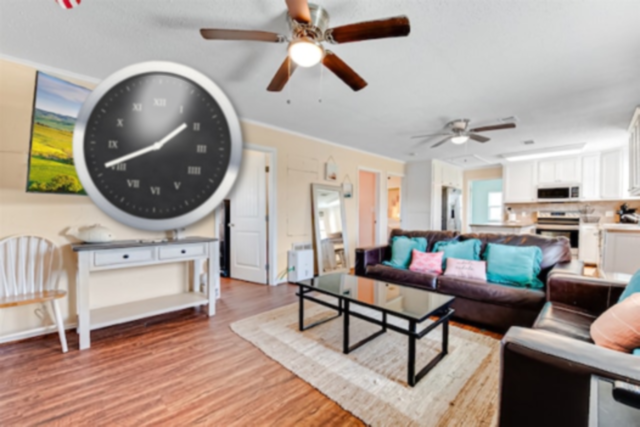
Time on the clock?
1:41
